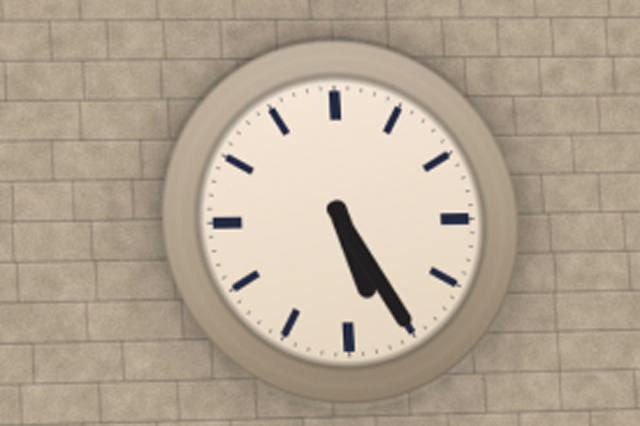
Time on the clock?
5:25
